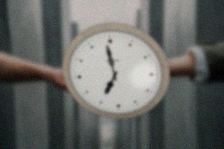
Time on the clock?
6:59
